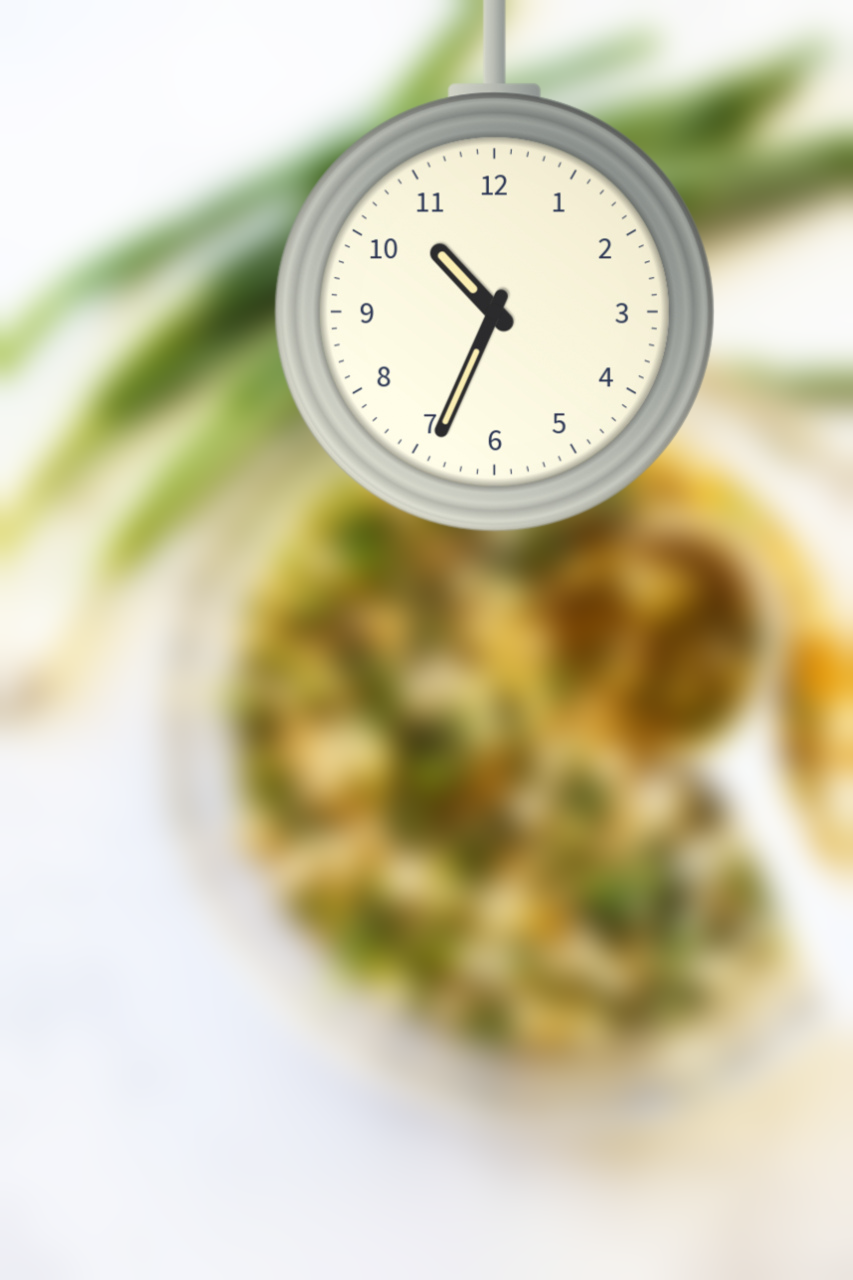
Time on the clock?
10:34
